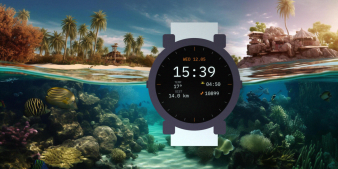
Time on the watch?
15:39
